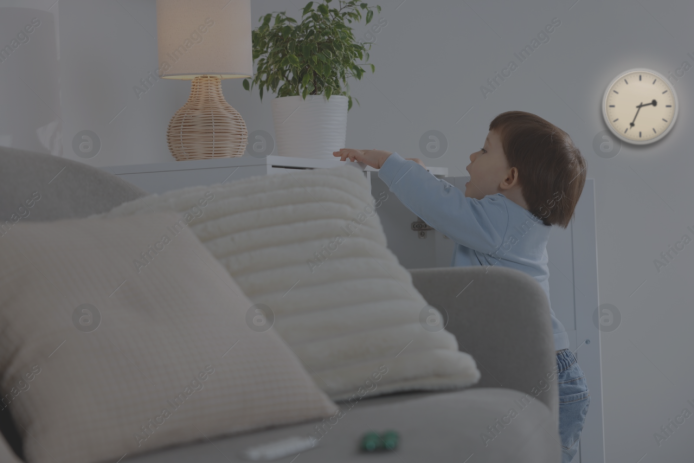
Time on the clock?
2:34
